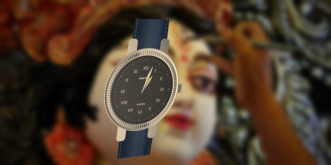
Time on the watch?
1:03
